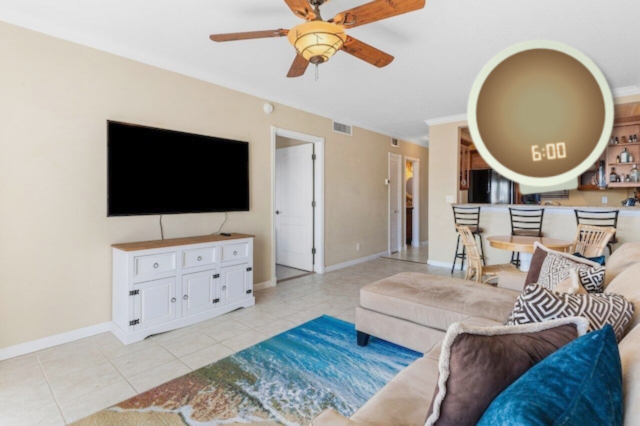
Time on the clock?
6:00
